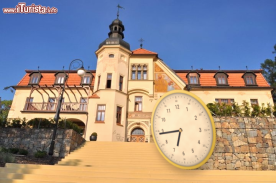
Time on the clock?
6:44
